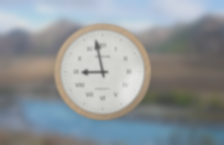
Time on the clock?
8:58
